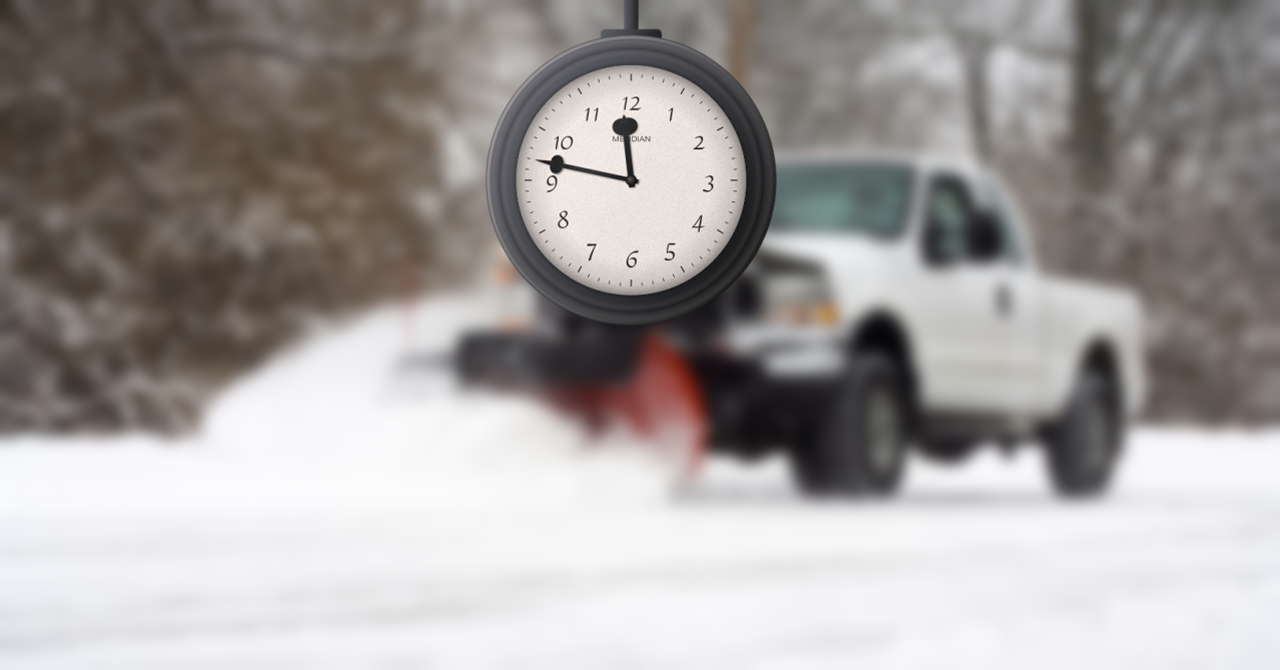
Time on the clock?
11:47
